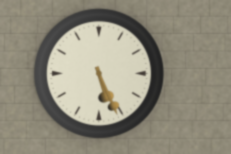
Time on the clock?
5:26
